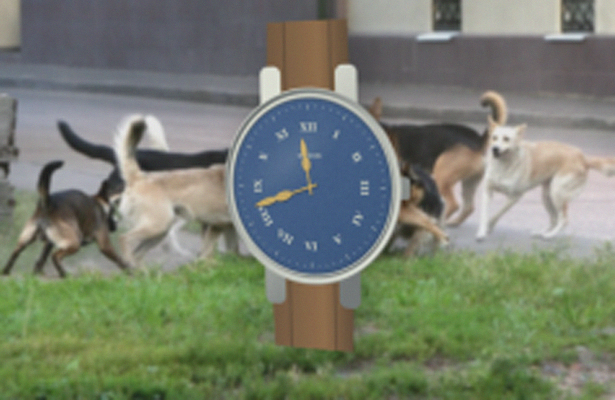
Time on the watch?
11:42
